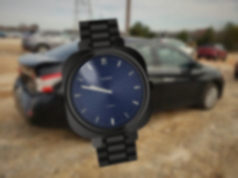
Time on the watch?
9:48
